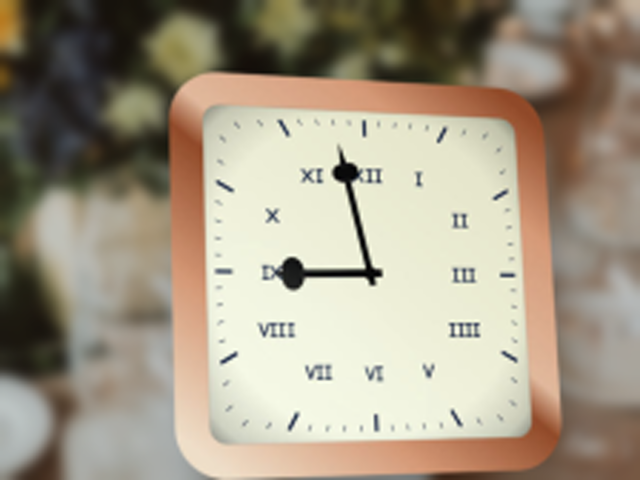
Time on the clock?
8:58
